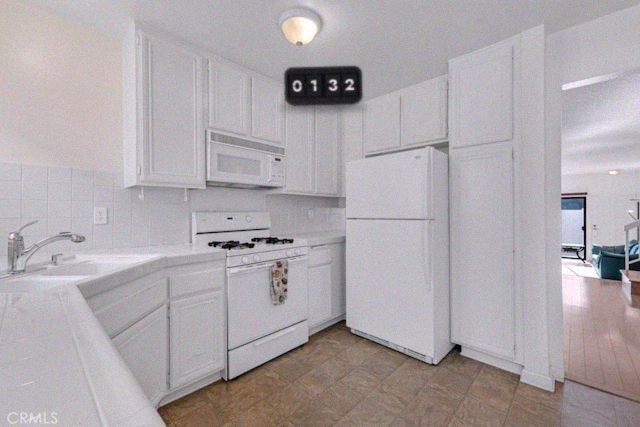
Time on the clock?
1:32
